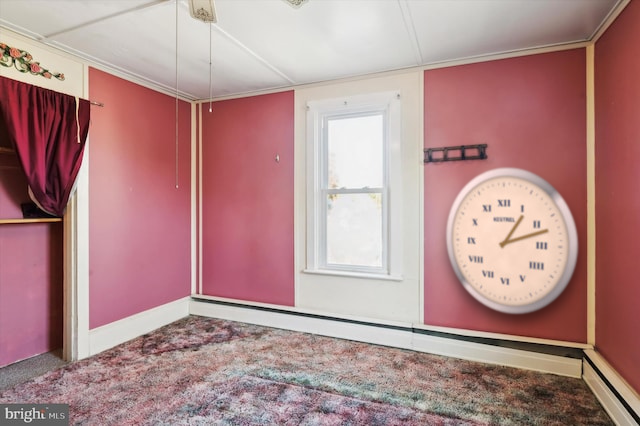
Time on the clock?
1:12
